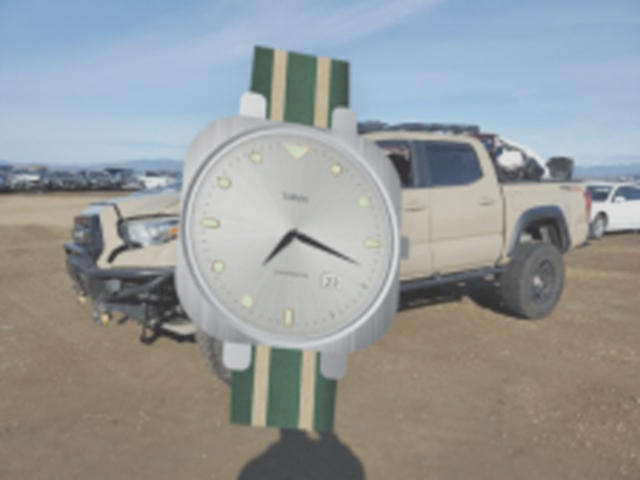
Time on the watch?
7:18
